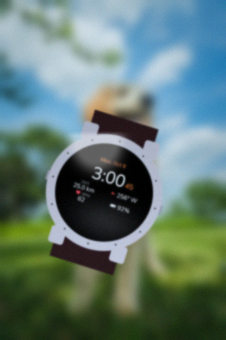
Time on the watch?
3:00
